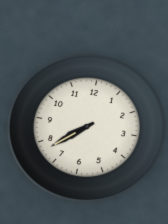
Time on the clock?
7:38
